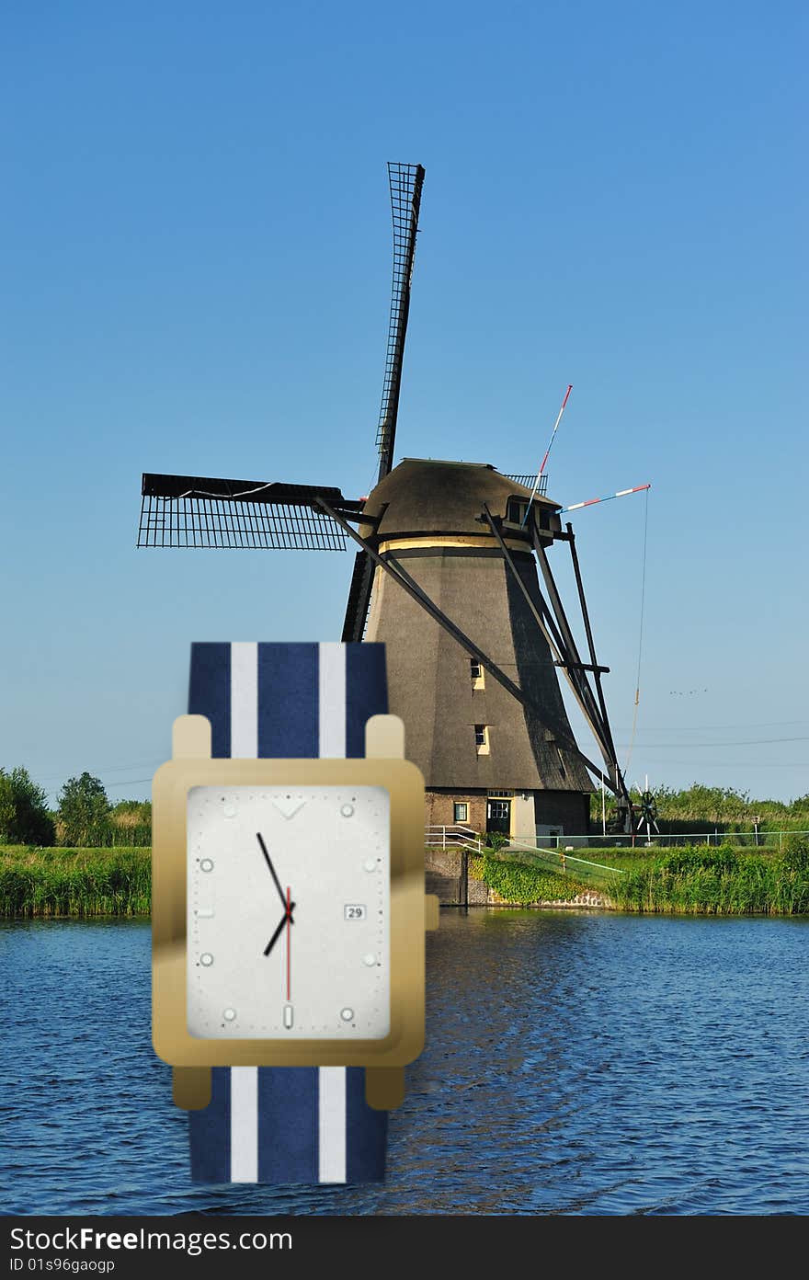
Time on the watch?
6:56:30
